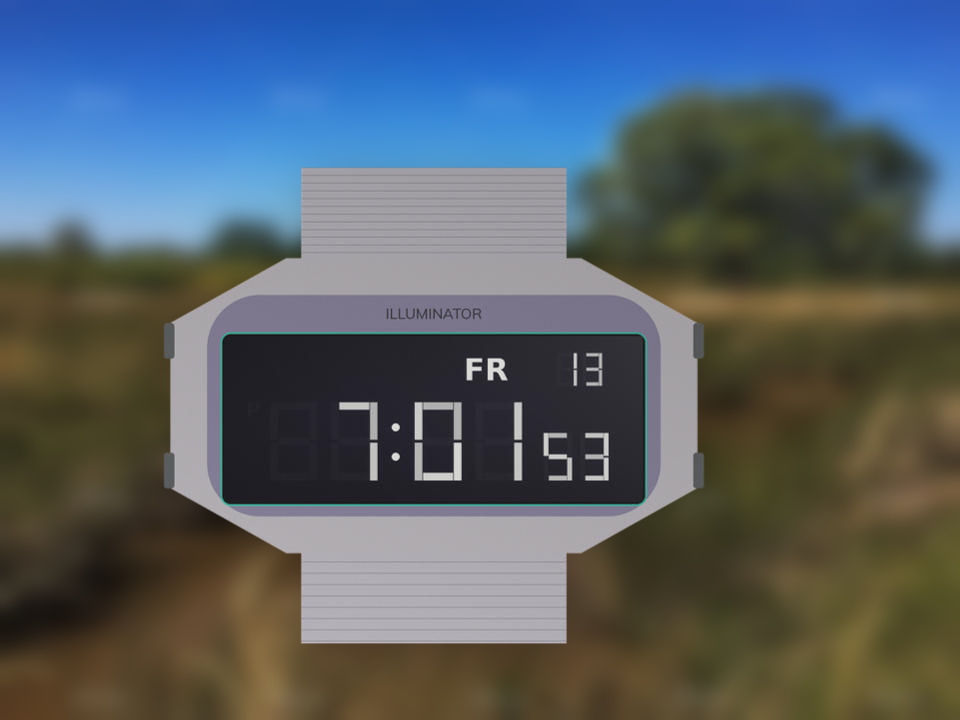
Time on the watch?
7:01:53
